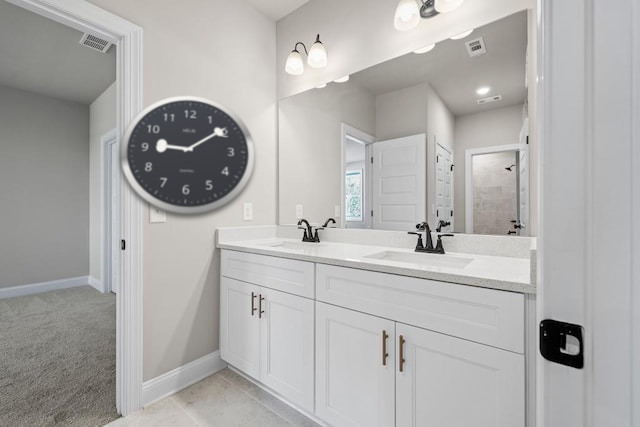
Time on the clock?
9:09
